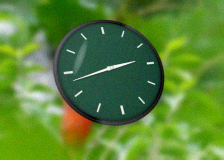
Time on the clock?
2:43
